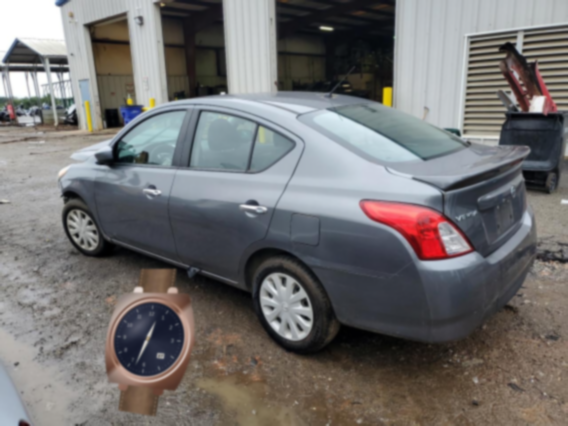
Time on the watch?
12:33
